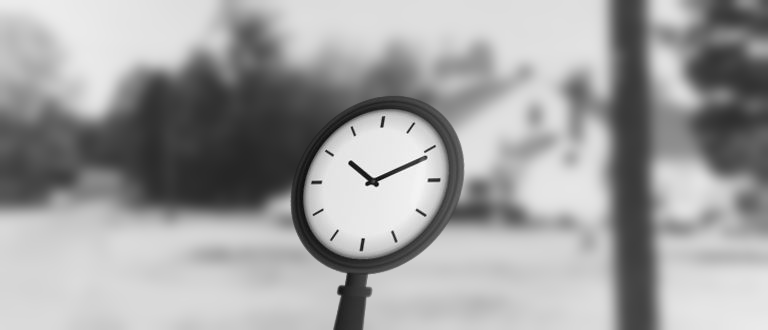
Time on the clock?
10:11
